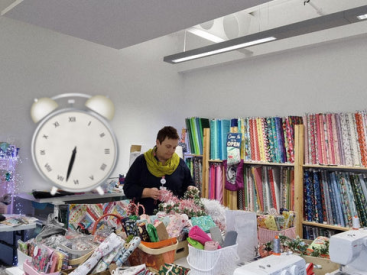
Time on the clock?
6:33
